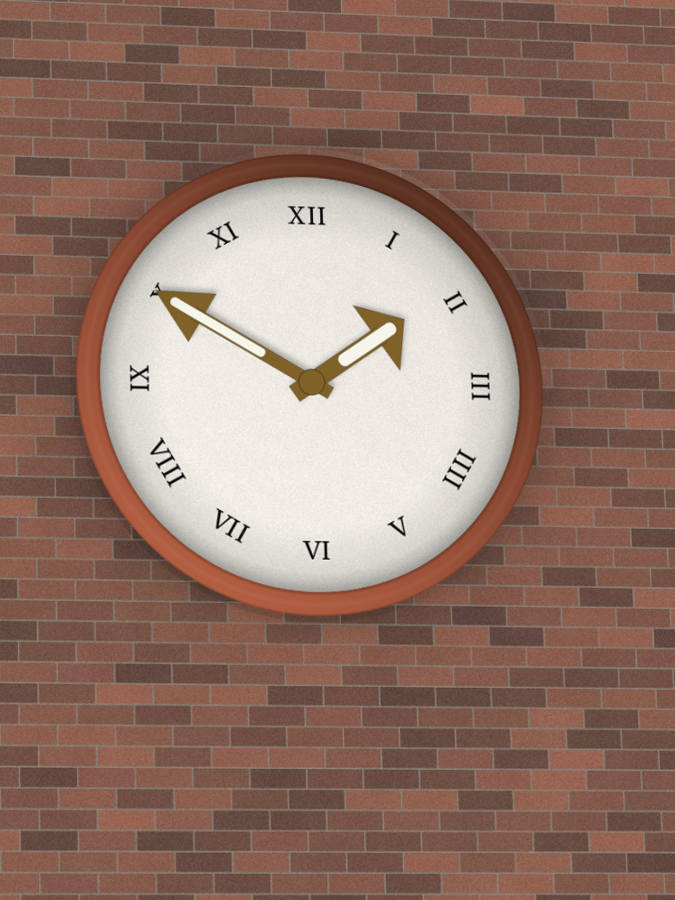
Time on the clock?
1:50
